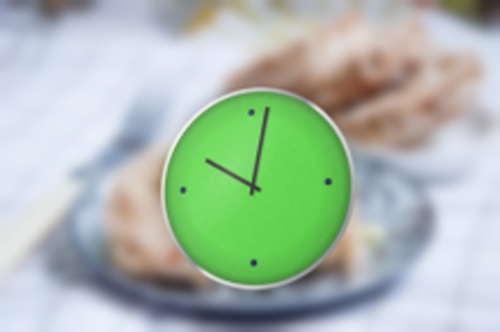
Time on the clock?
10:02
